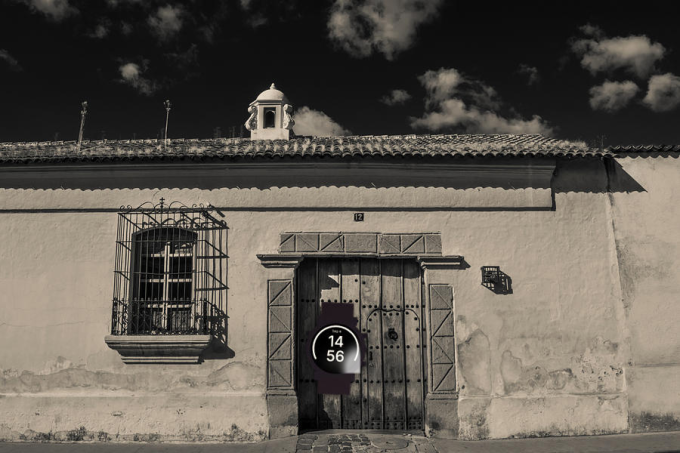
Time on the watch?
14:56
